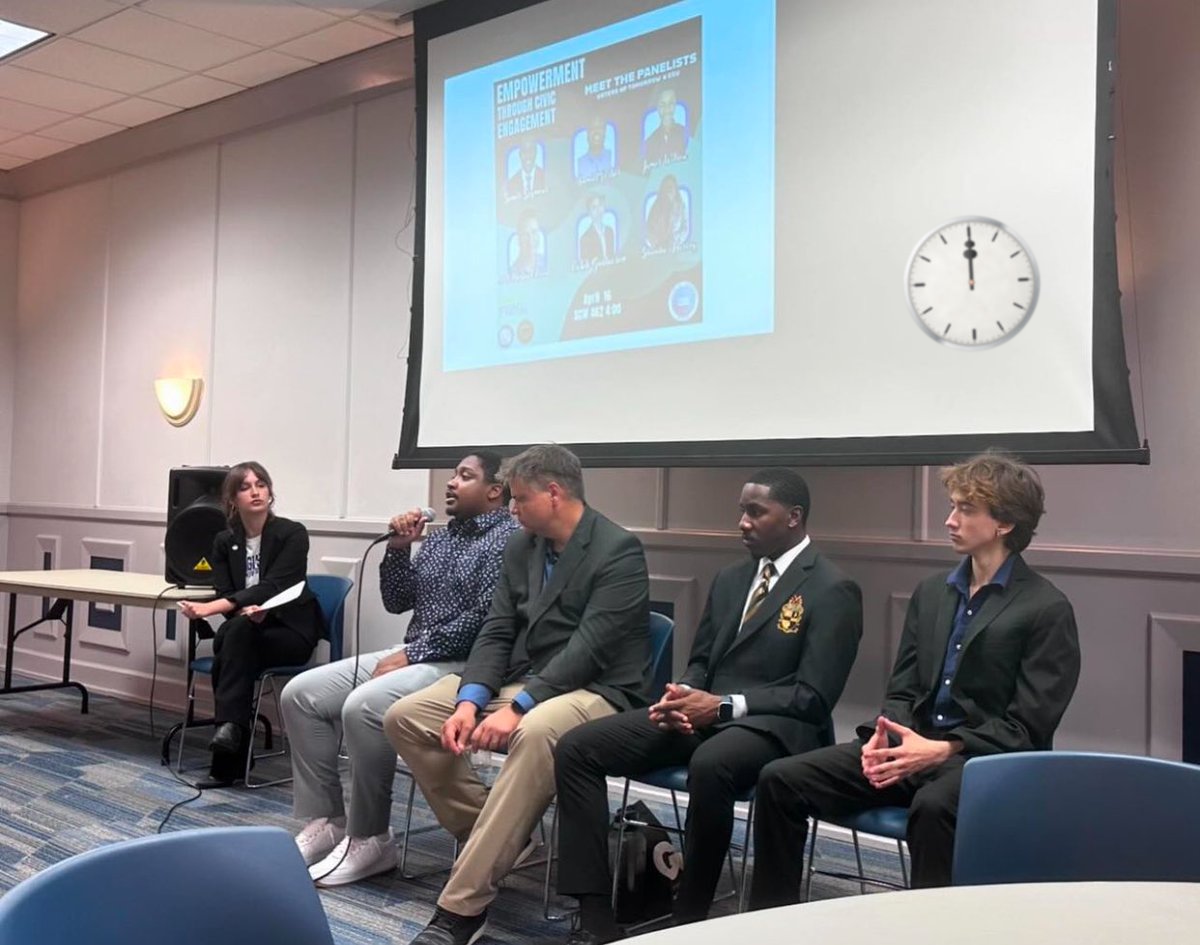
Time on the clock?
12:00
